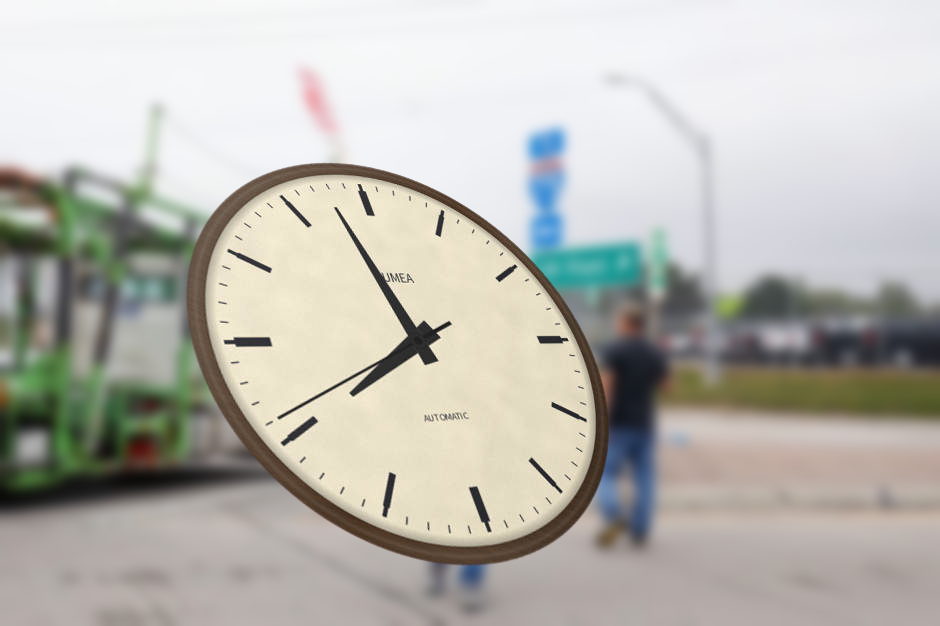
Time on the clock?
7:57:41
